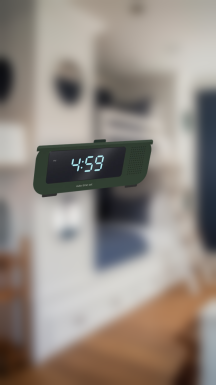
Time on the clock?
4:59
